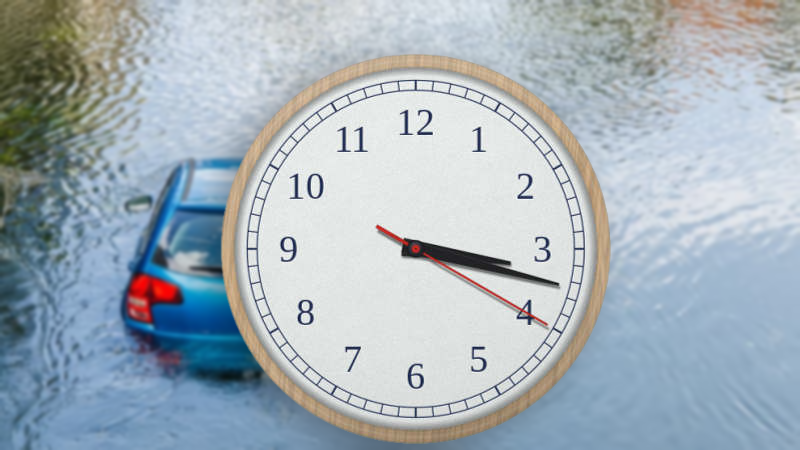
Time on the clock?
3:17:20
